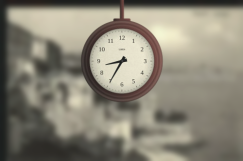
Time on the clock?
8:35
